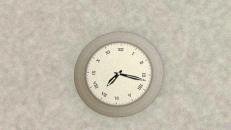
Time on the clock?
7:17
